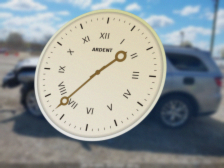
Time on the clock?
1:37
